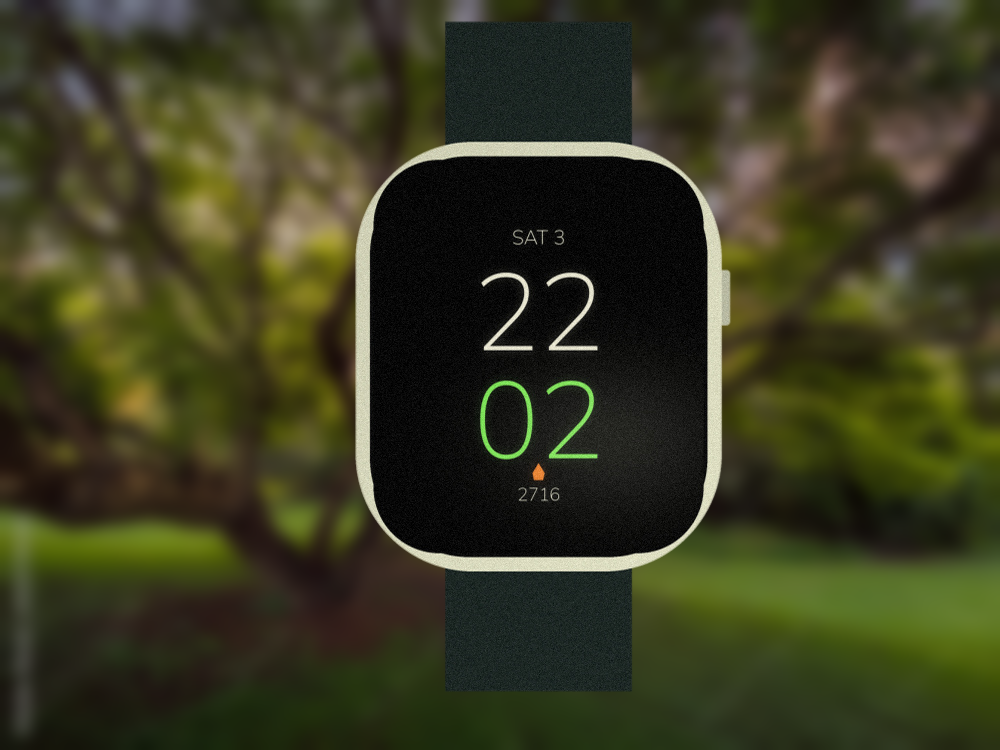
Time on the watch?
22:02
